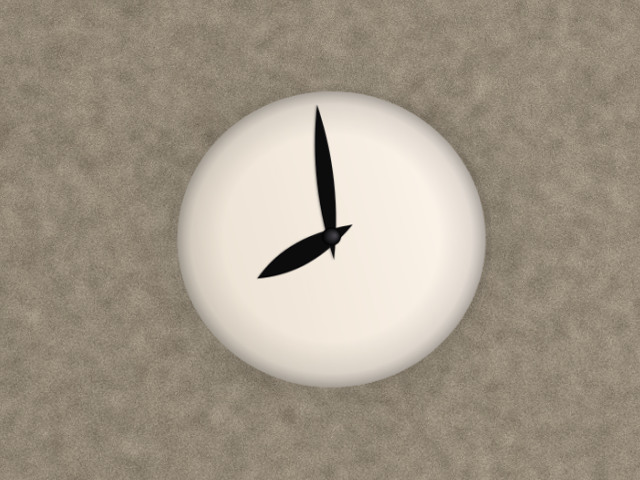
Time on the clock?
7:59
